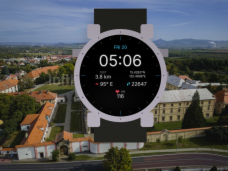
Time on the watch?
5:06
